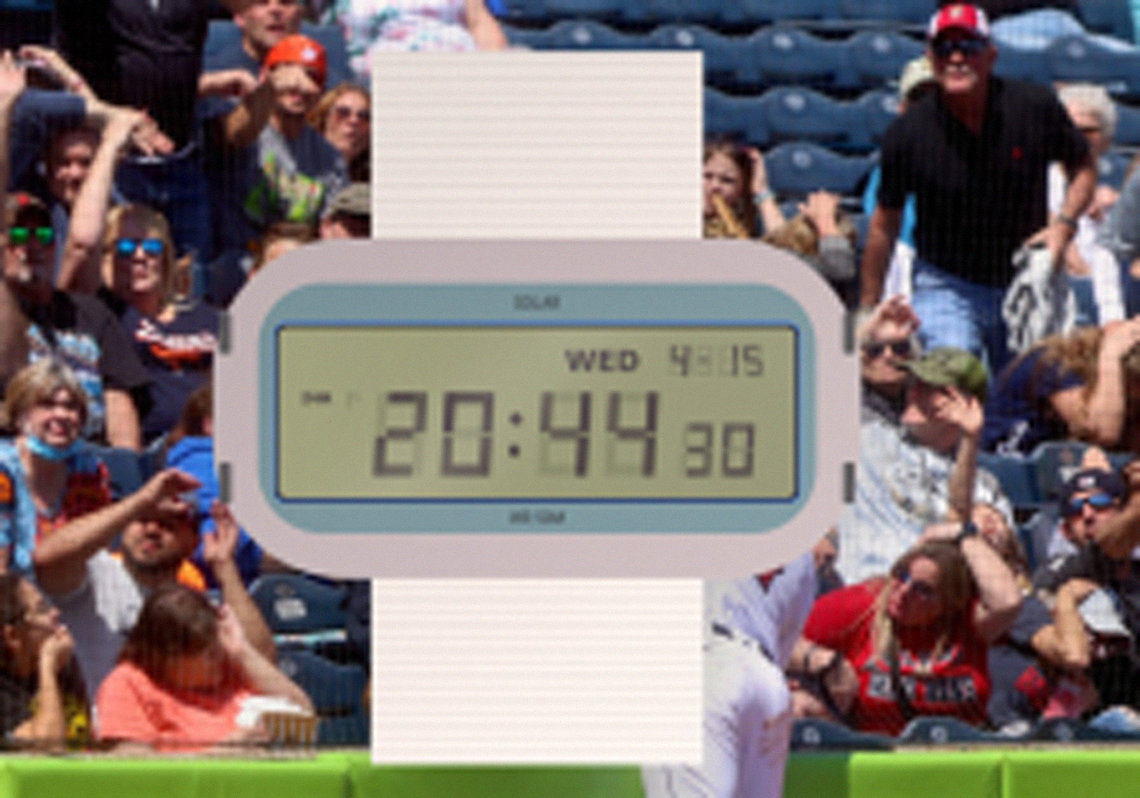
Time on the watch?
20:44:30
